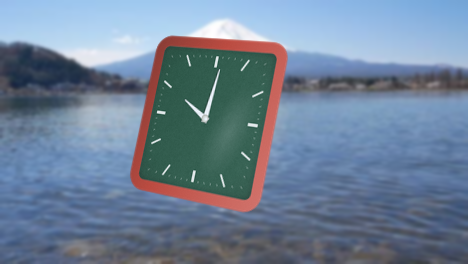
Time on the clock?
10:01
